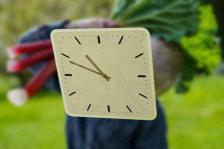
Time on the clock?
10:49
